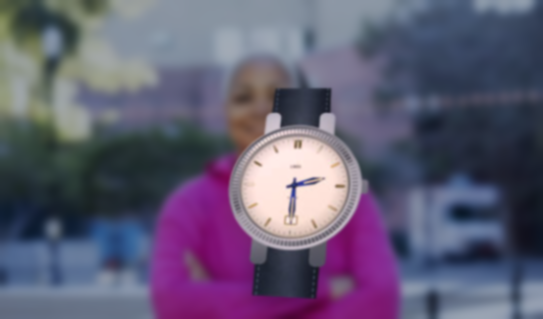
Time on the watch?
2:30
